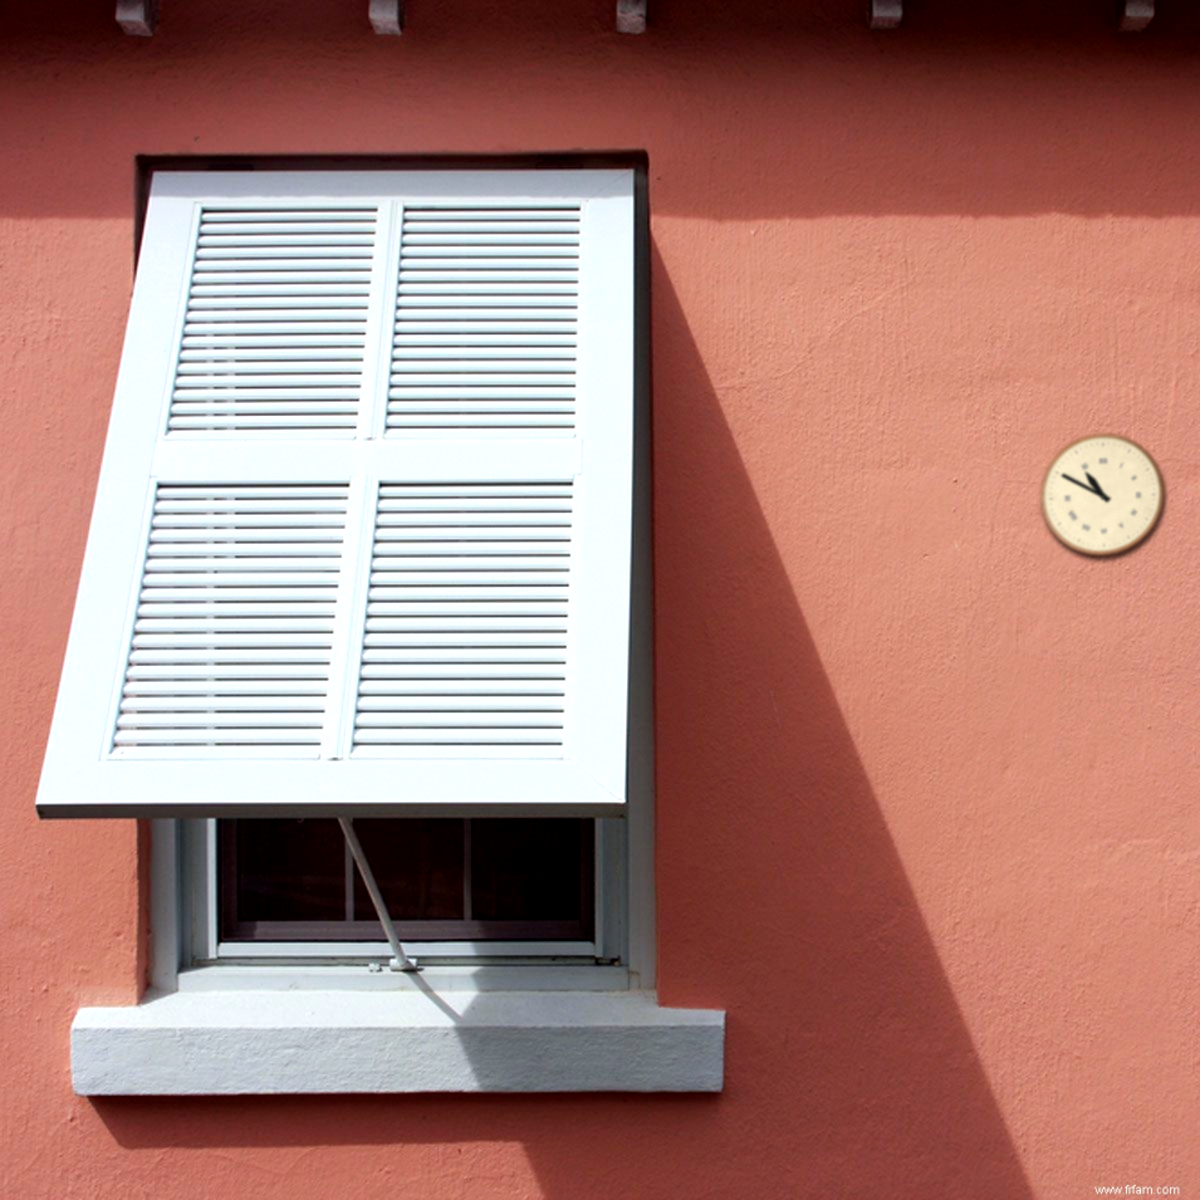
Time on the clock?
10:50
